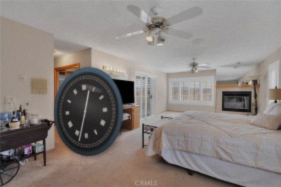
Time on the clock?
12:33
